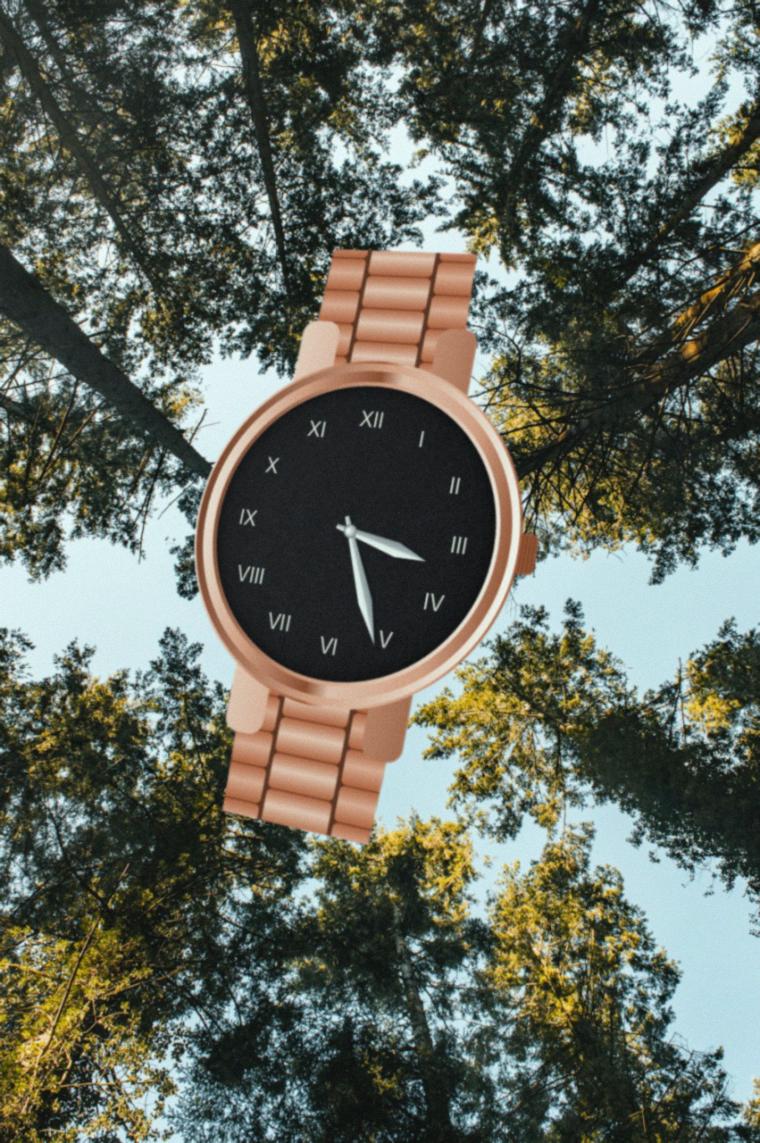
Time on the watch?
3:26
